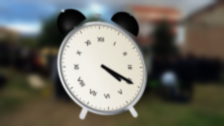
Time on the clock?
4:20
